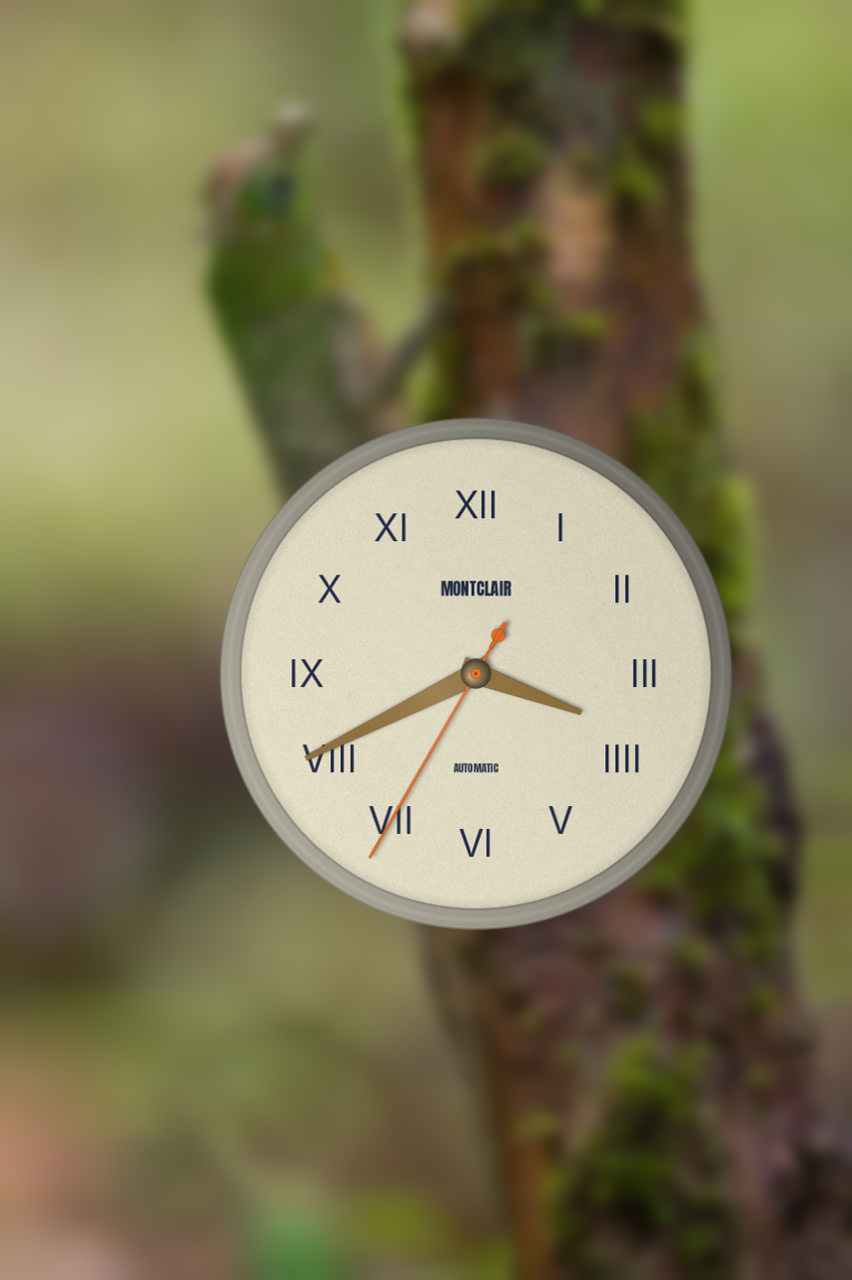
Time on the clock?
3:40:35
